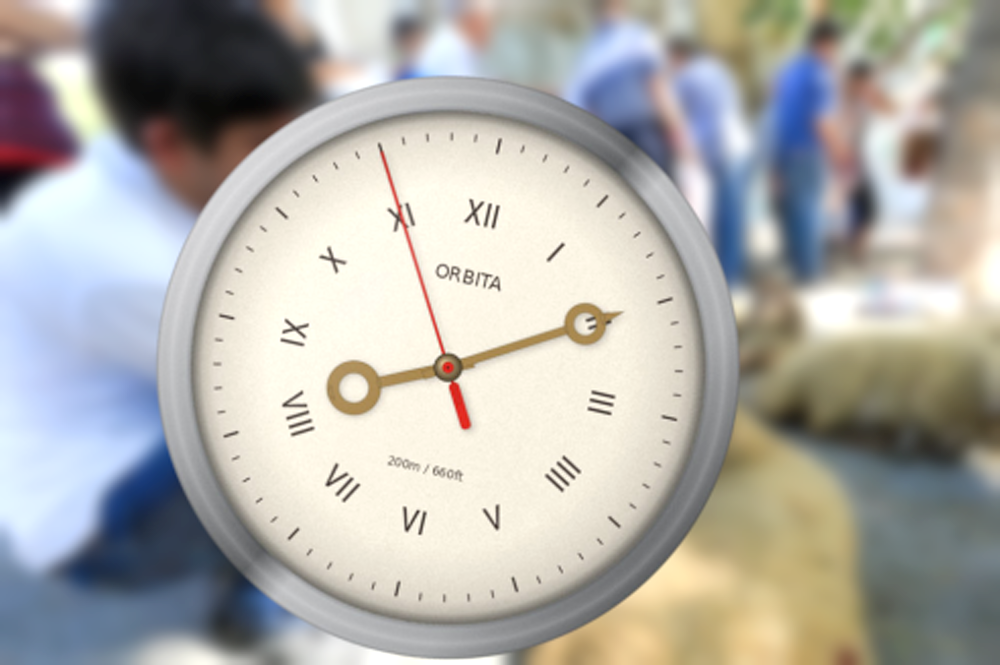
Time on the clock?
8:09:55
